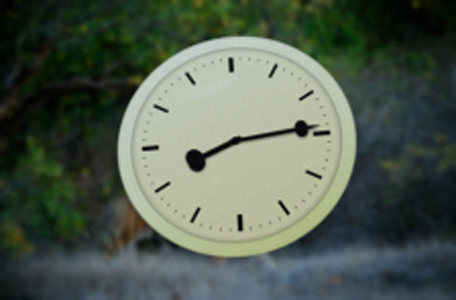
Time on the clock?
8:14
